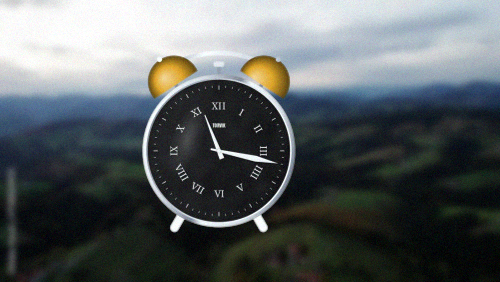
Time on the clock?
11:17
